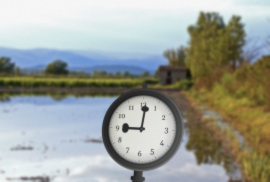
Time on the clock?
9:01
